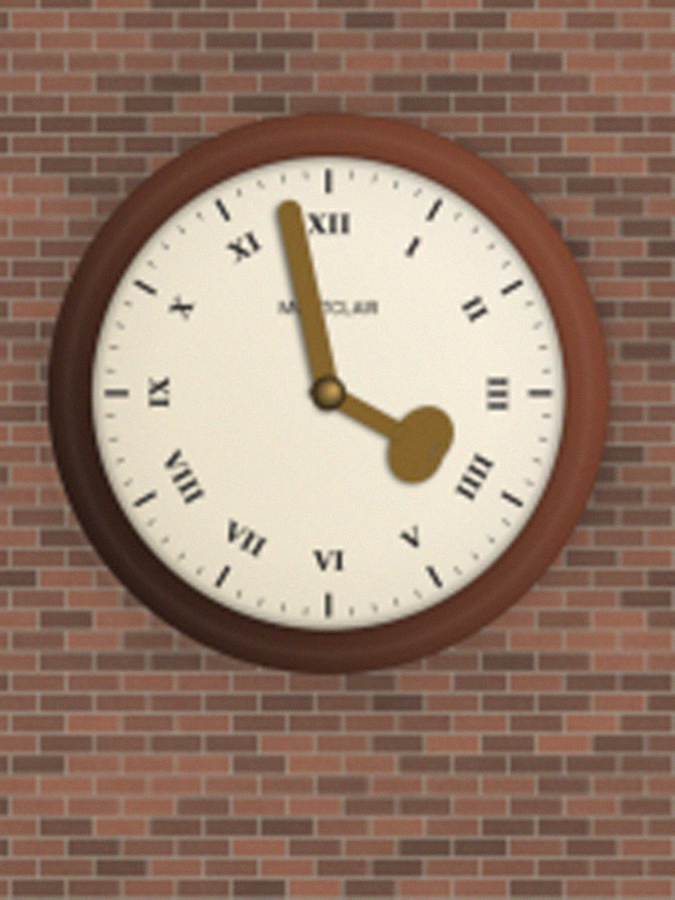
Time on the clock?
3:58
